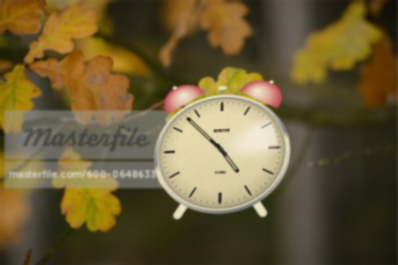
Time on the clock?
4:53
